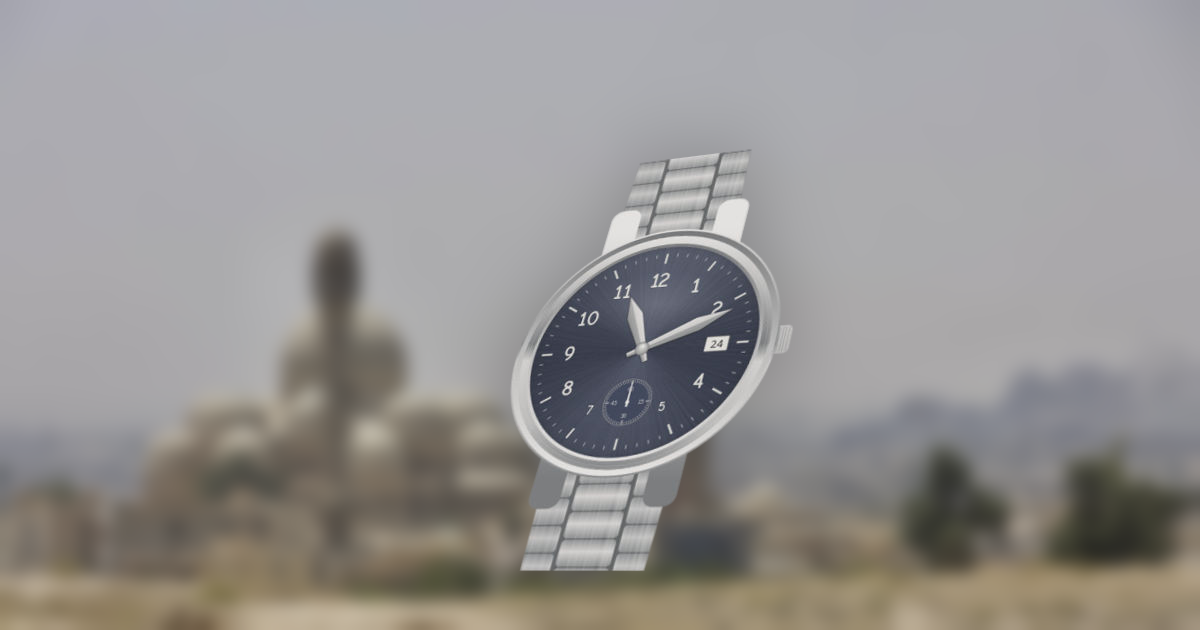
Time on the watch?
11:11
